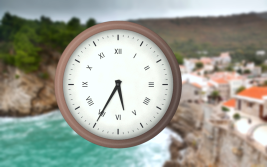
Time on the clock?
5:35
